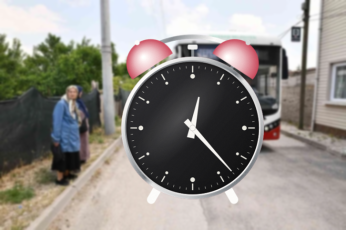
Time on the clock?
12:23
